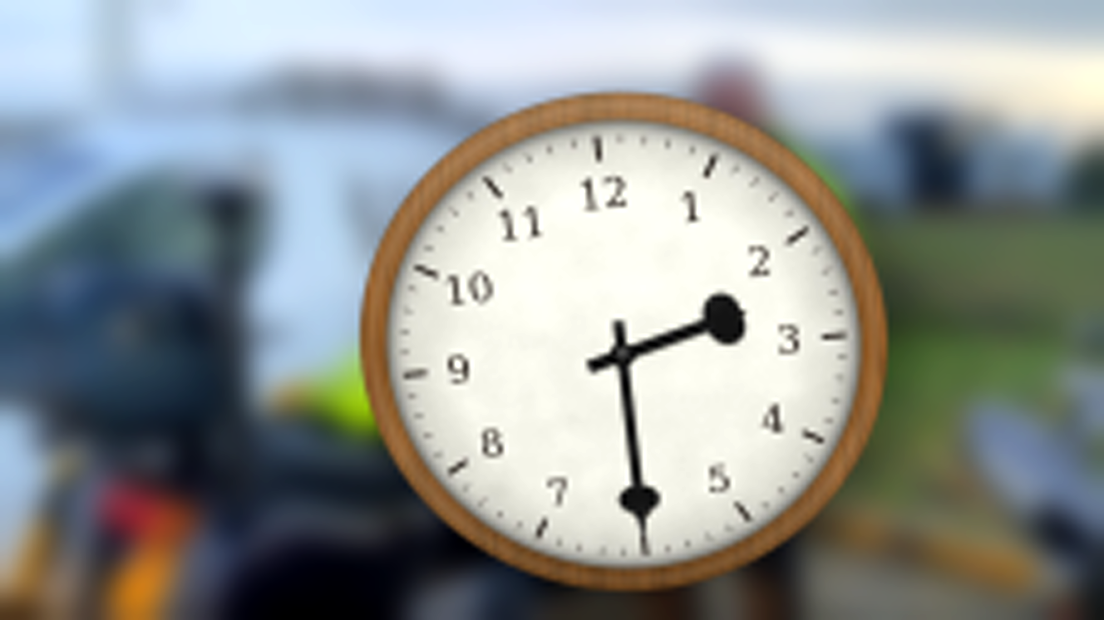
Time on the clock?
2:30
